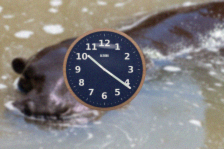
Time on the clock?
10:21
